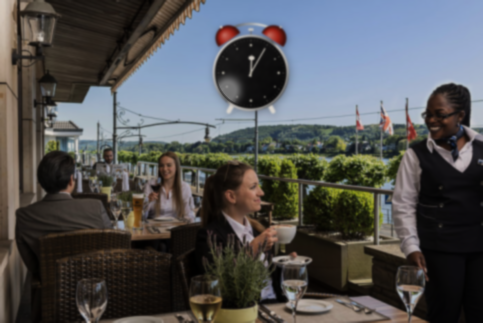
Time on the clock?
12:05
